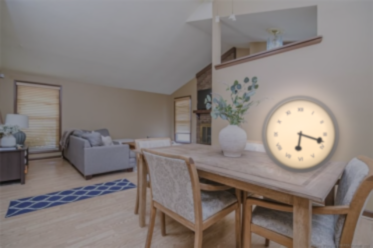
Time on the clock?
6:18
